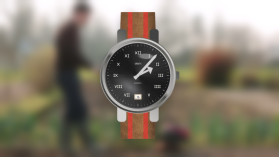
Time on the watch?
2:07
